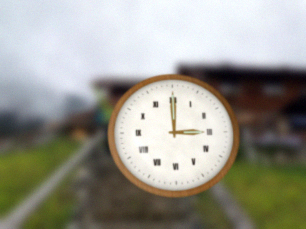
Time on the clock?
3:00
